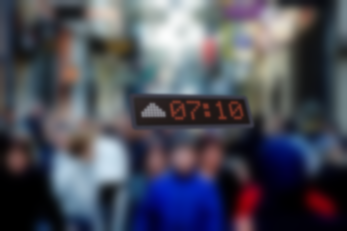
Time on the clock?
7:10
